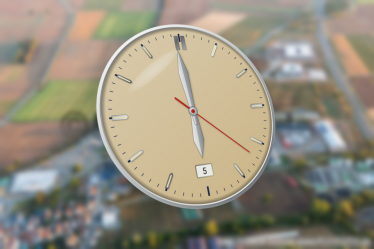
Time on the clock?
5:59:22
